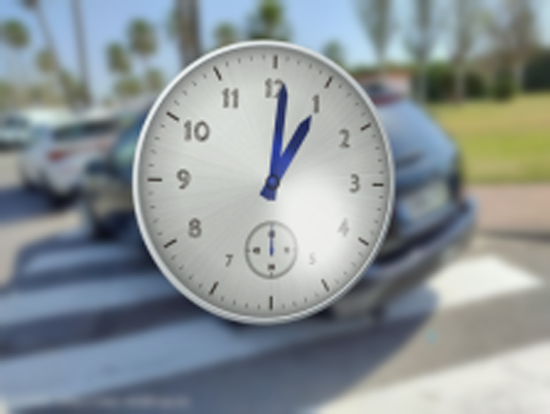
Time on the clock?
1:01
